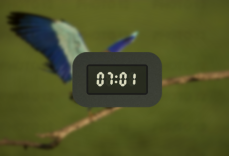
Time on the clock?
7:01
